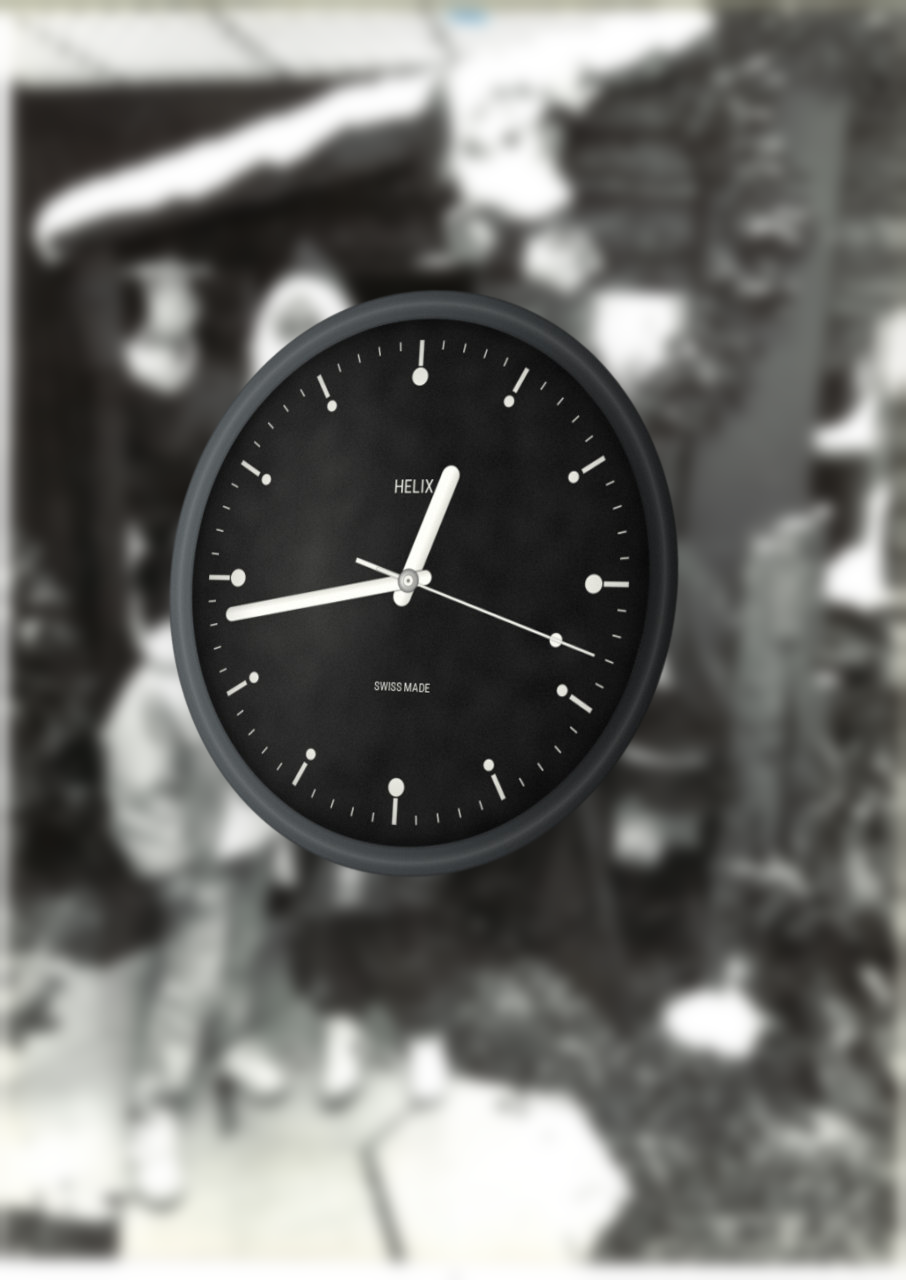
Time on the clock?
12:43:18
